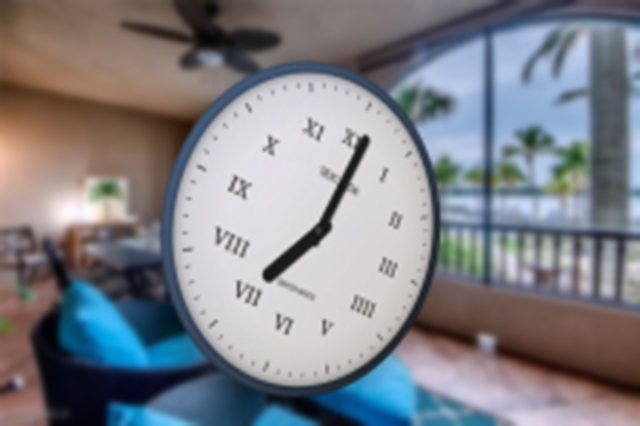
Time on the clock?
7:01
